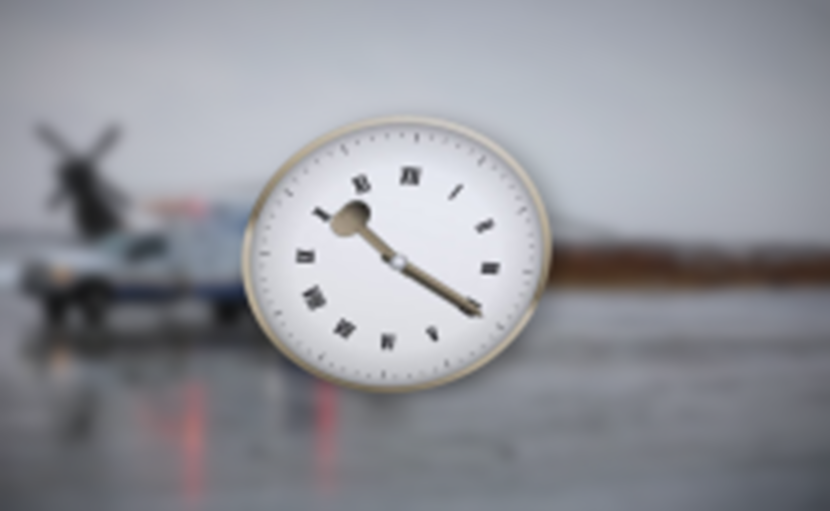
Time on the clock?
10:20
